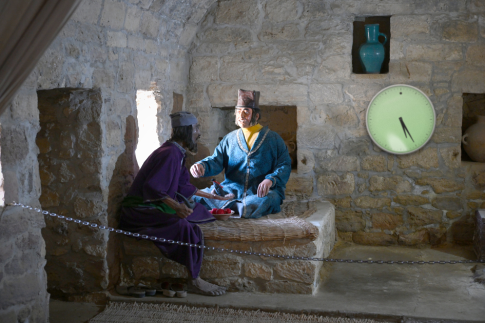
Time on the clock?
5:25
